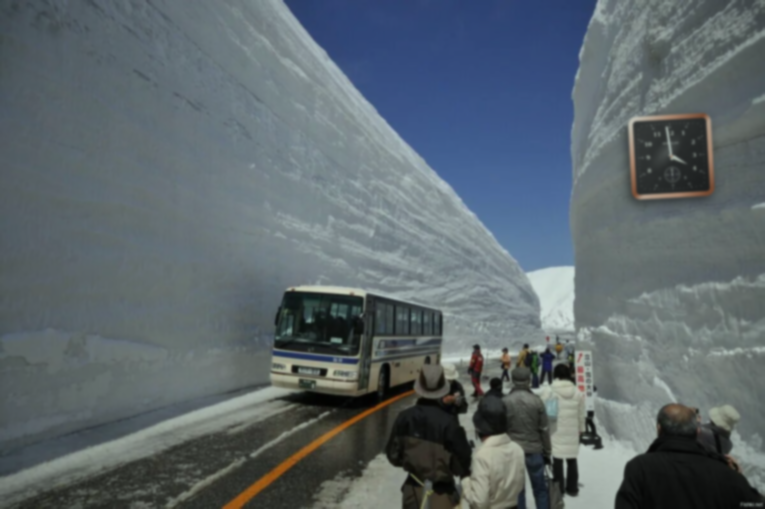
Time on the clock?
3:59
